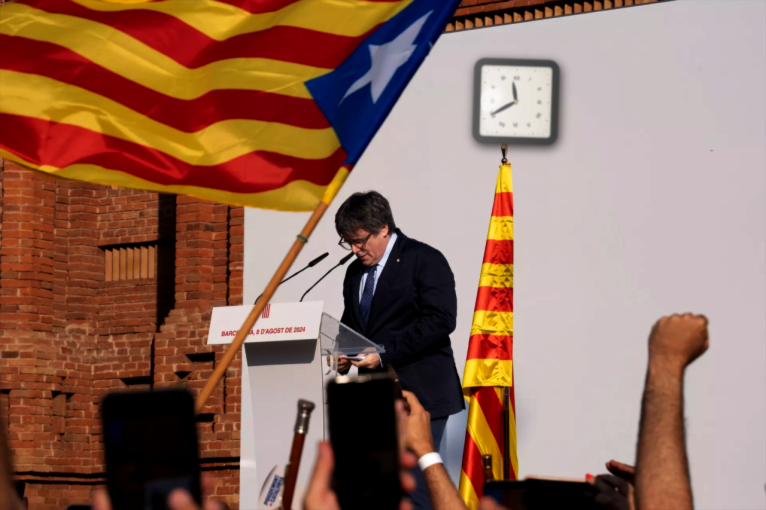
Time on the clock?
11:40
